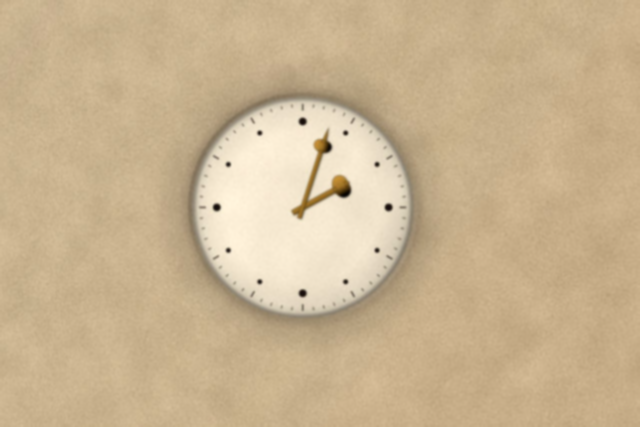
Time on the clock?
2:03
